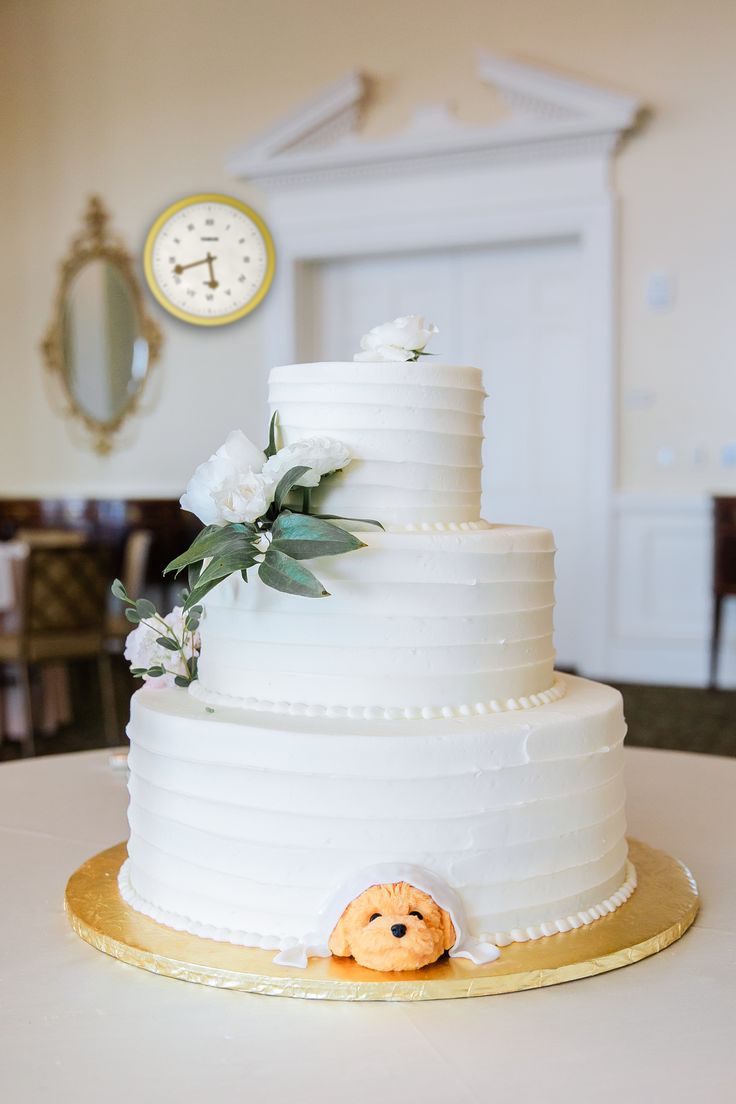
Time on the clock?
5:42
